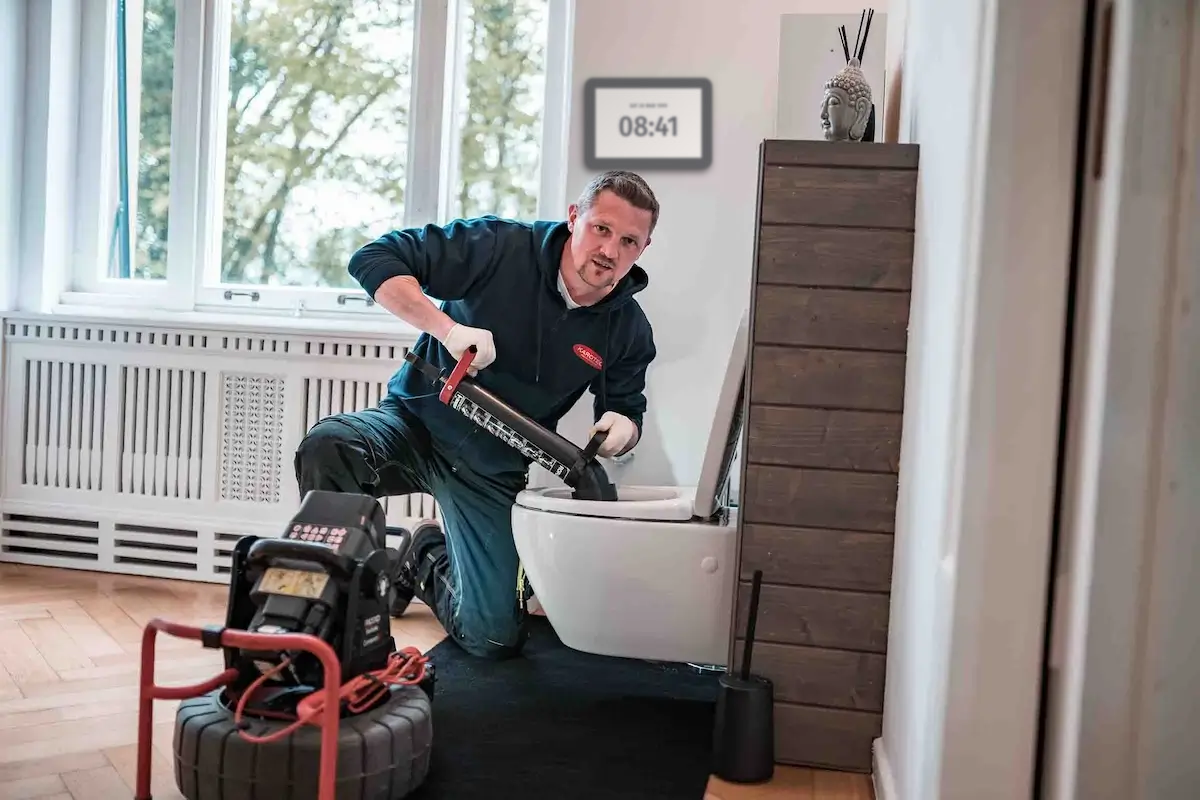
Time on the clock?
8:41
